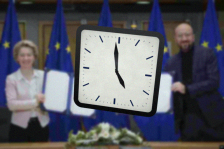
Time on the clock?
4:59
